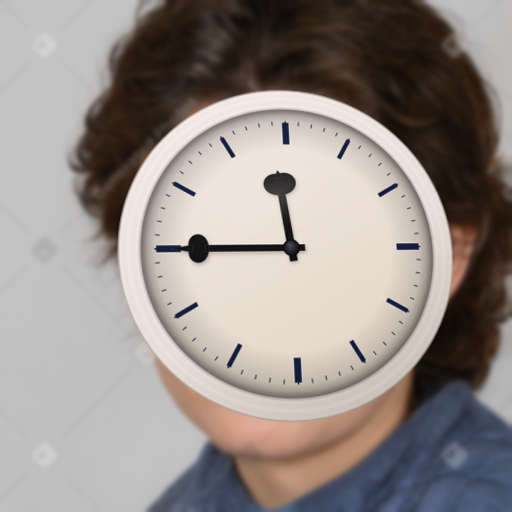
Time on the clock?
11:45
